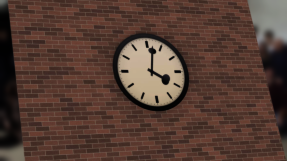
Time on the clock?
4:02
